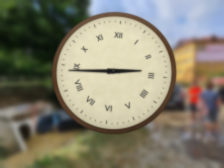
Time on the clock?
2:44
